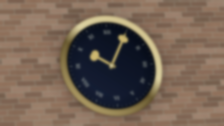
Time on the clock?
10:05
